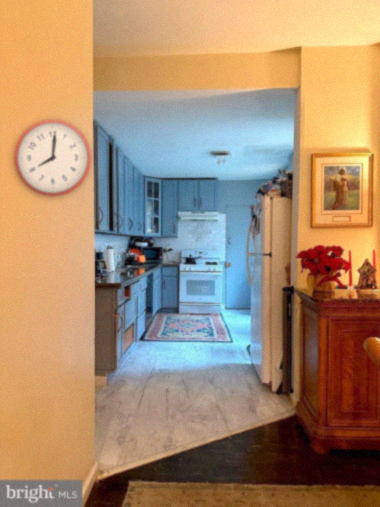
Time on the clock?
8:01
